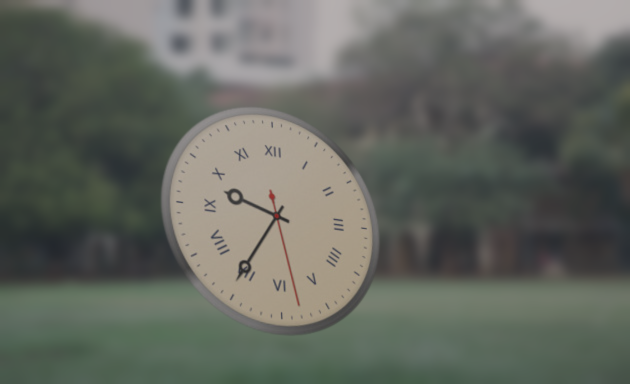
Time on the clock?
9:35:28
